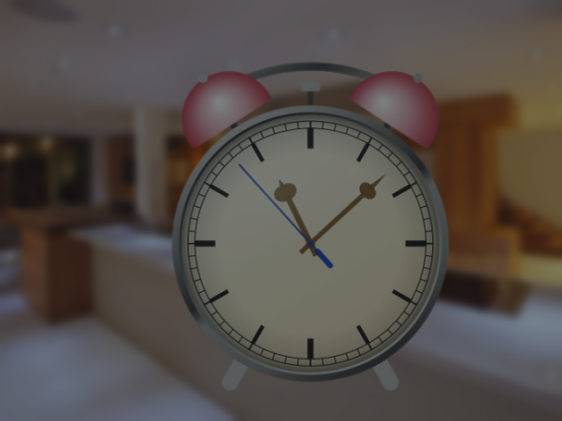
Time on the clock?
11:07:53
